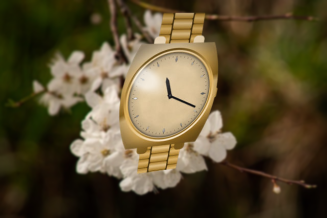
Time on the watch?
11:19
